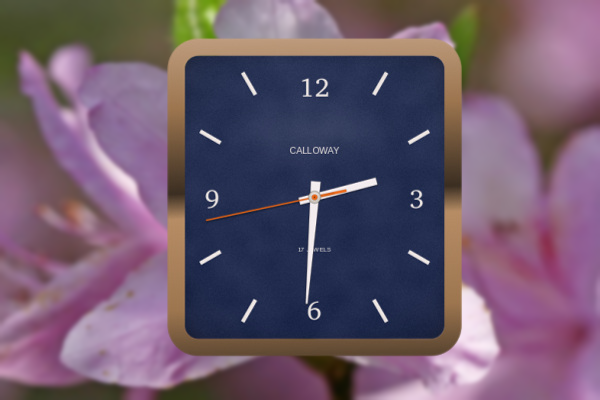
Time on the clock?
2:30:43
